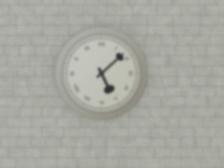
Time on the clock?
5:08
